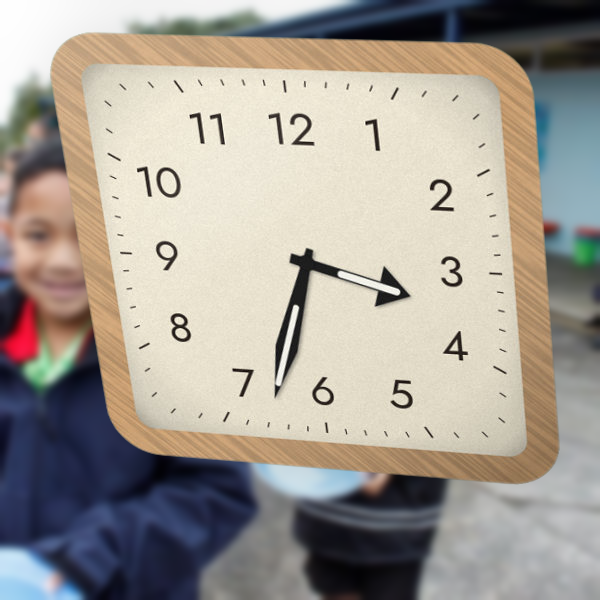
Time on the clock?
3:33
